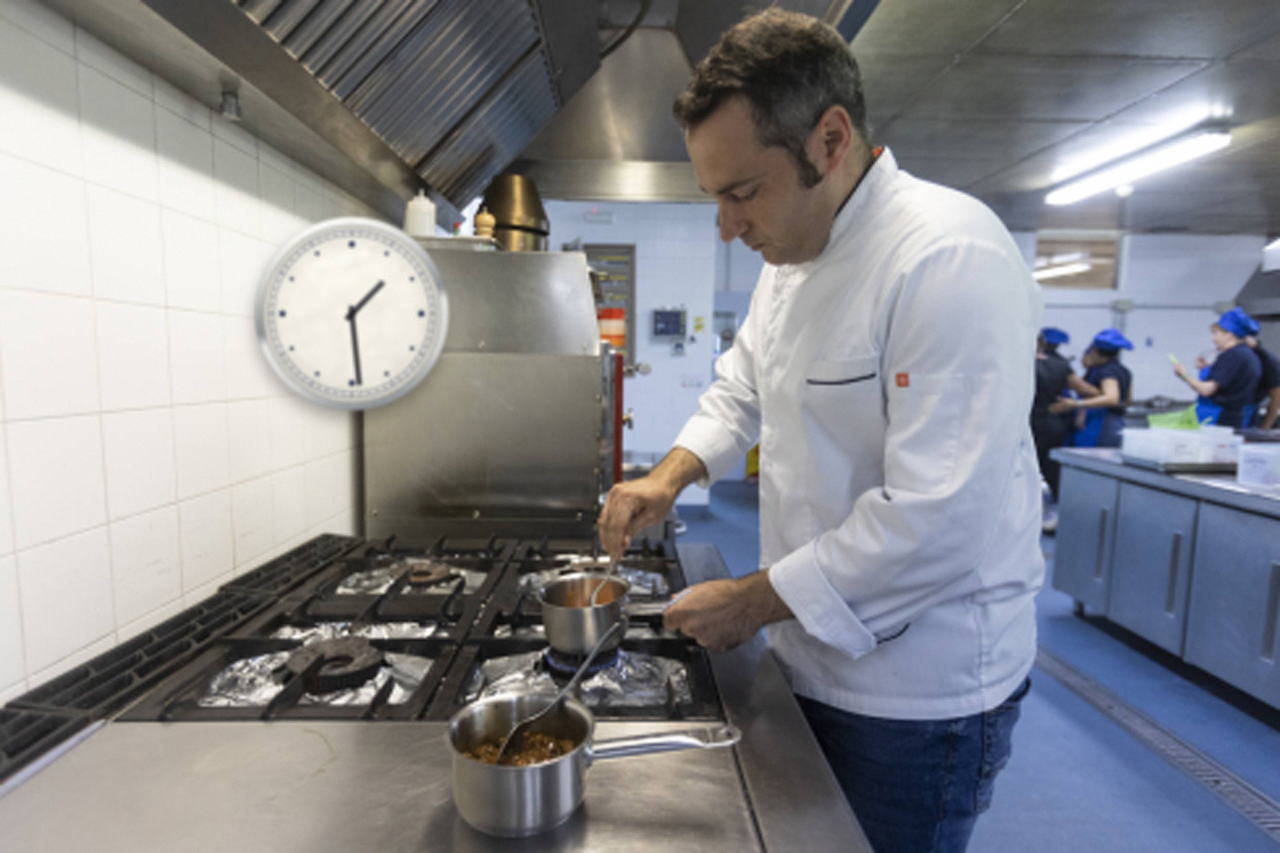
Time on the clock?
1:29
